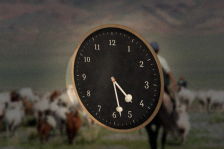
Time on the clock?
4:28
